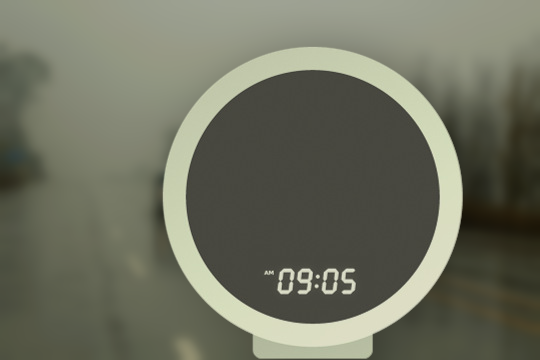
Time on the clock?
9:05
